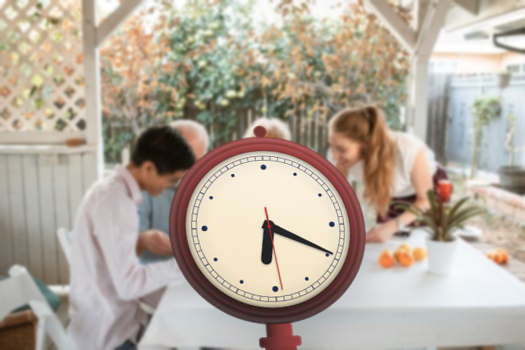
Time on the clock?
6:19:29
